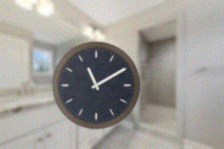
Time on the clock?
11:10
